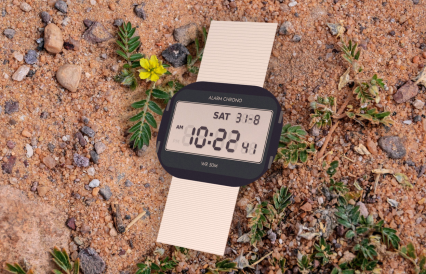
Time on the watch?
10:22:41
